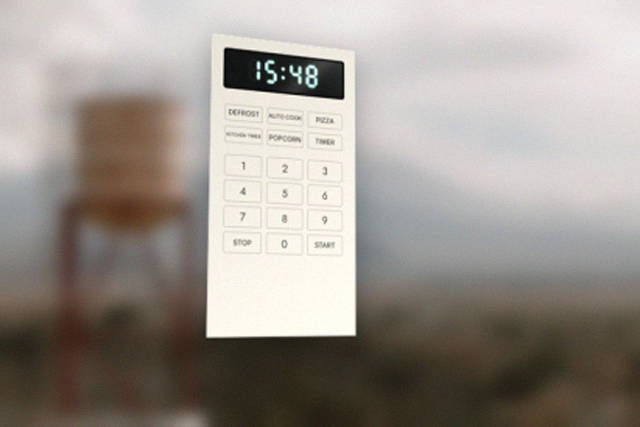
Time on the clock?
15:48
